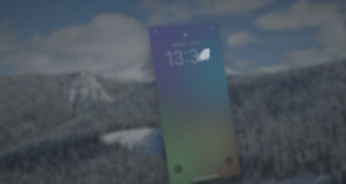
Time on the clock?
13:34
